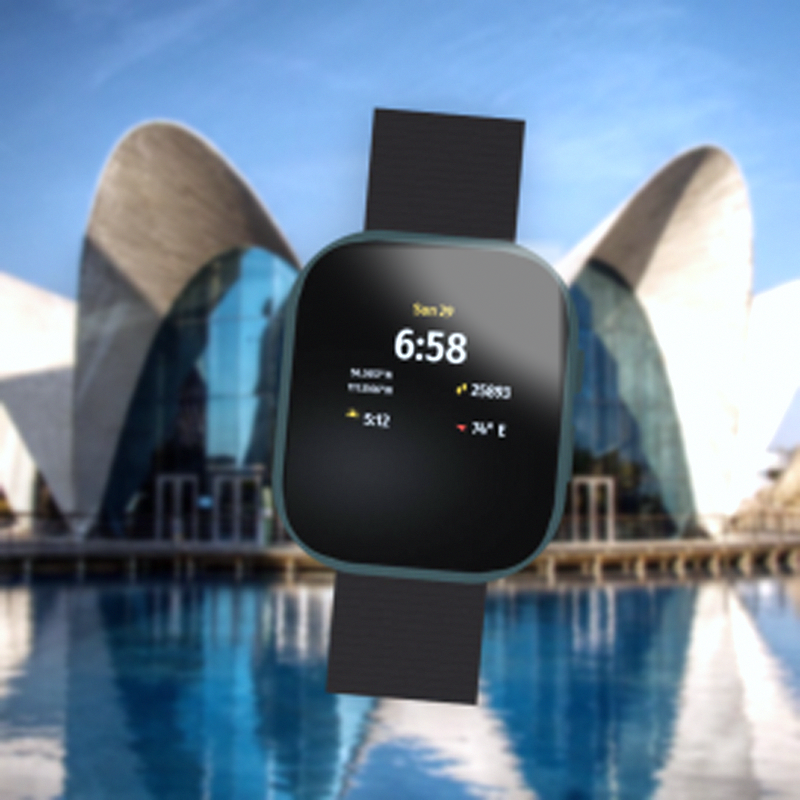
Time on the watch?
6:58
